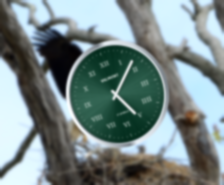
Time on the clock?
5:08
